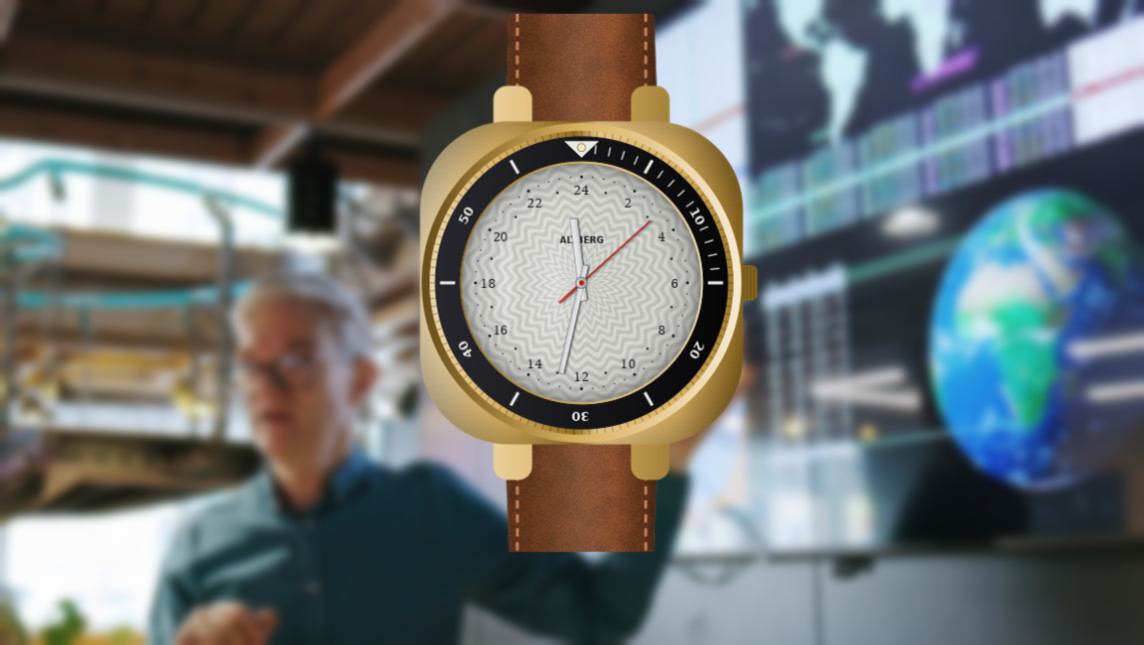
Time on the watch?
23:32:08
